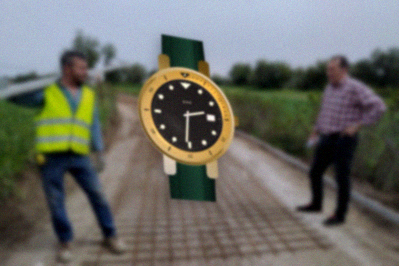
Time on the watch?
2:31
